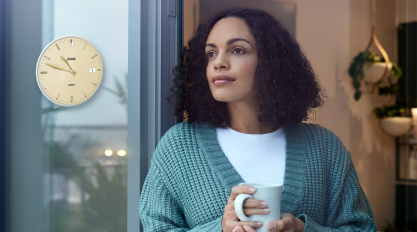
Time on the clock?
10:48
